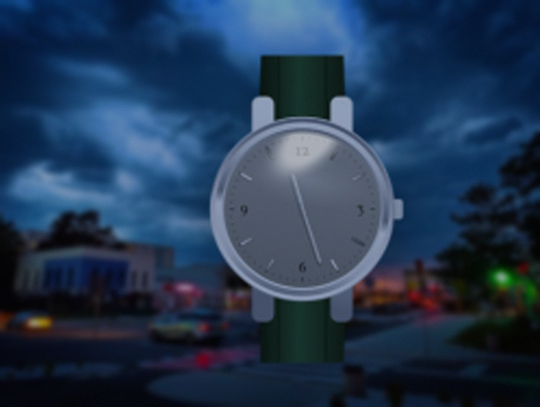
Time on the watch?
11:27
